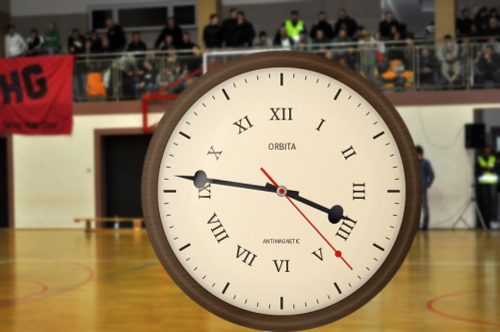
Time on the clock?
3:46:23
